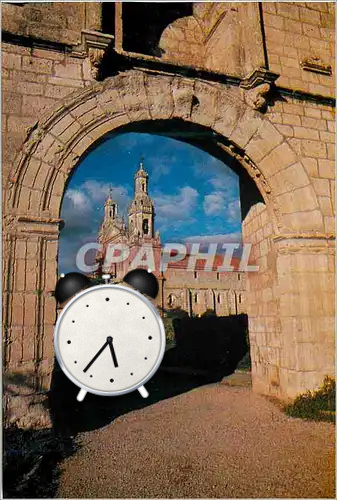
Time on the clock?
5:37
